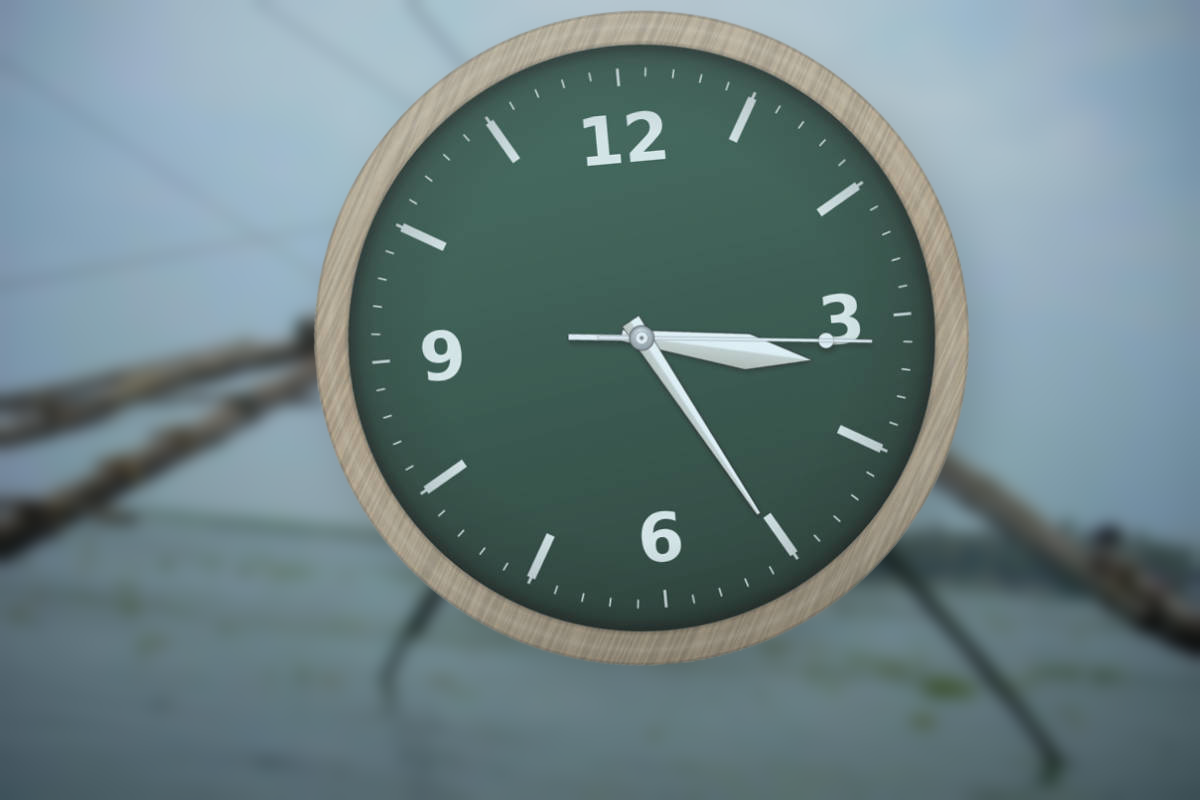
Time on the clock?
3:25:16
